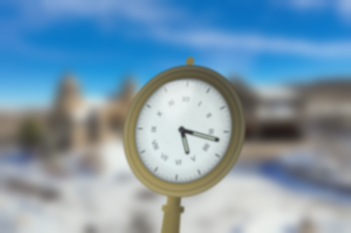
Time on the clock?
5:17
